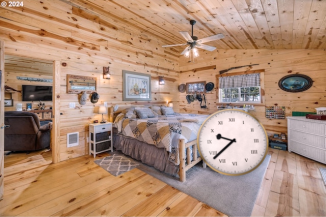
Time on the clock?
9:38
